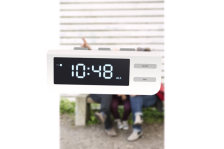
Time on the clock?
10:48
